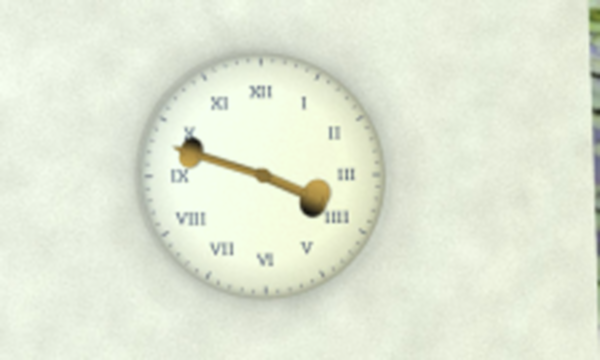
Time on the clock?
3:48
